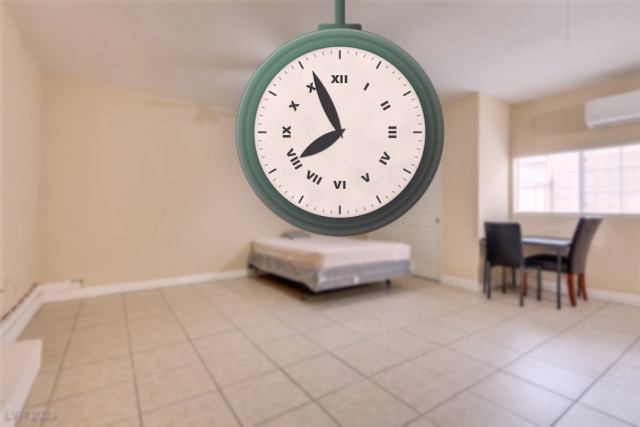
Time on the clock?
7:56
